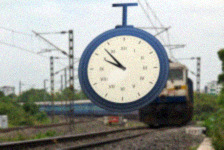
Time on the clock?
9:53
